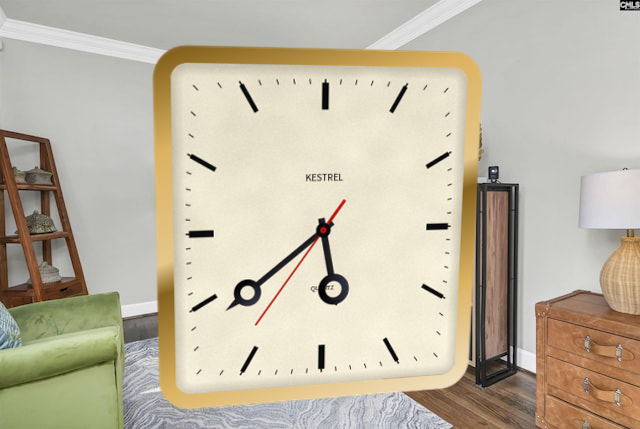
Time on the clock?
5:38:36
